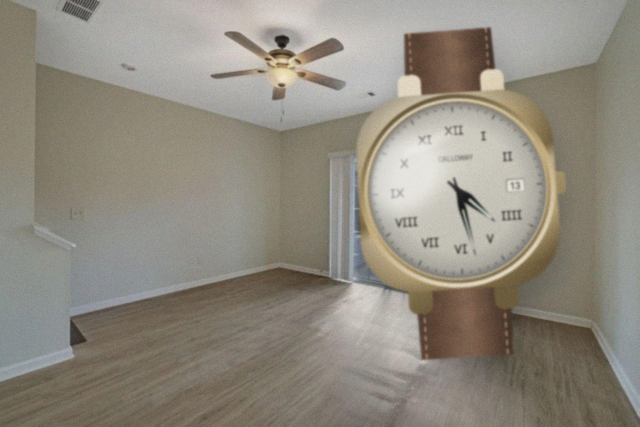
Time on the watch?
4:28
